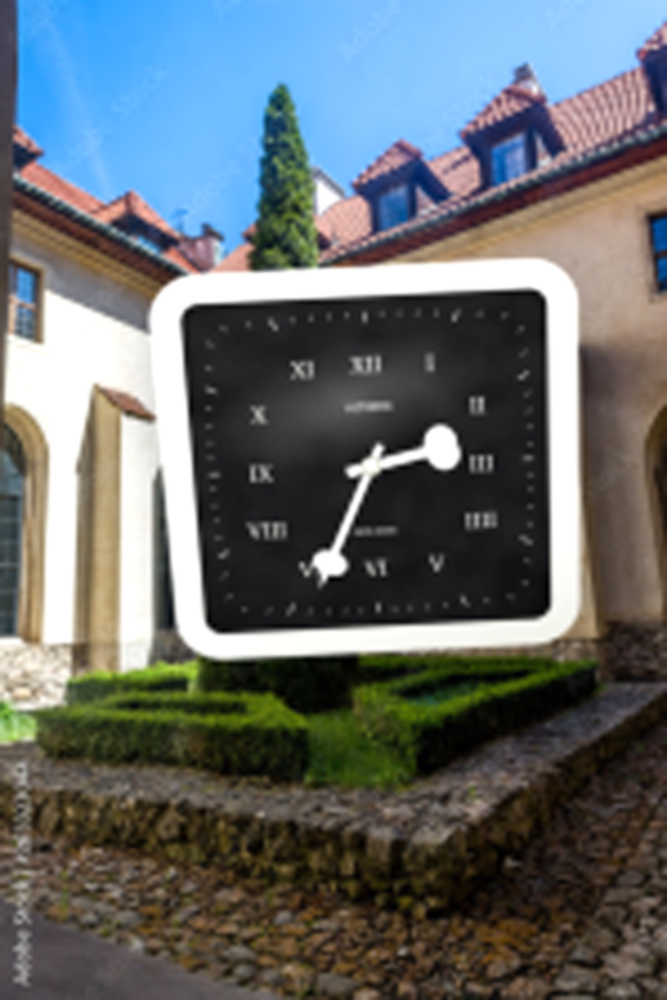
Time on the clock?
2:34
